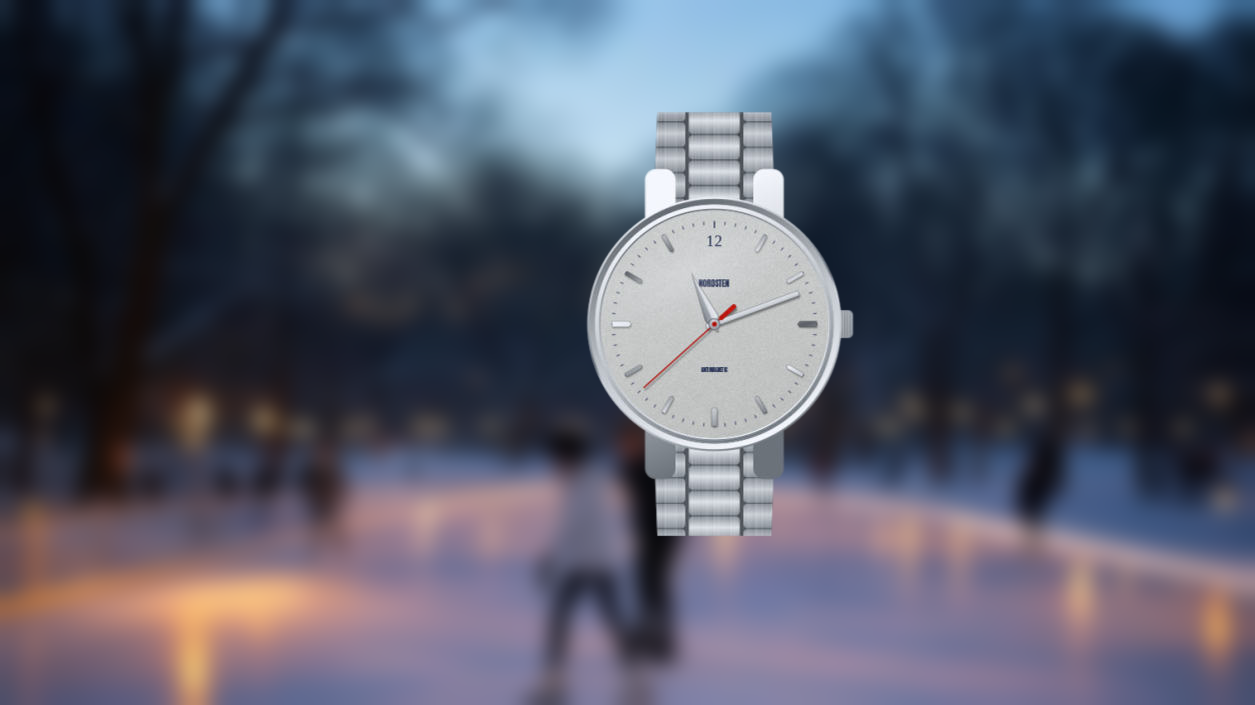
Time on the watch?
11:11:38
